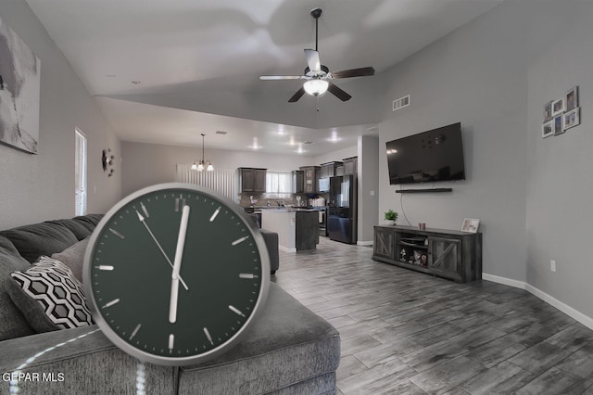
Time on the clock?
6:00:54
